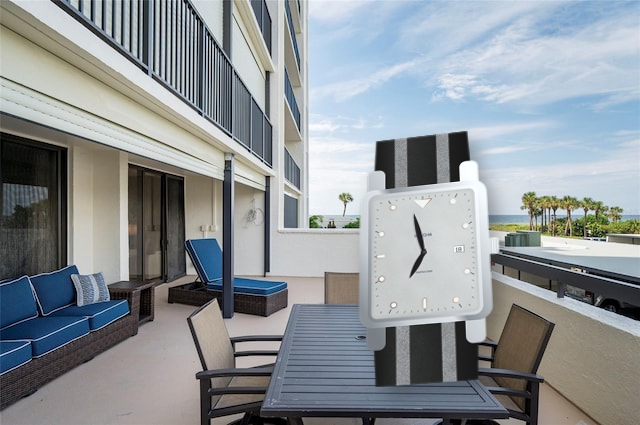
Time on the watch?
6:58
